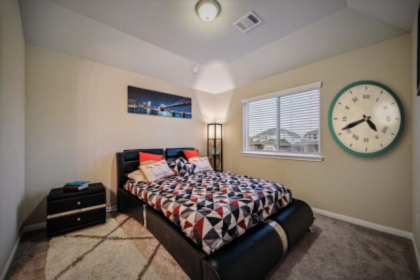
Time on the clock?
4:41
